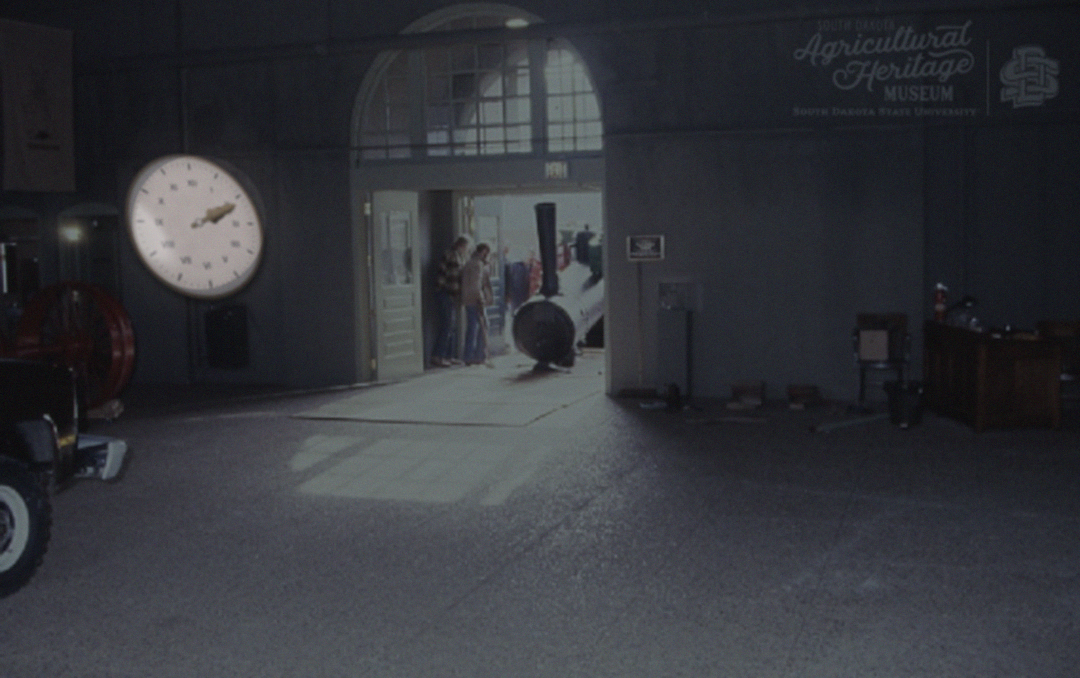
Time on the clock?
2:11
